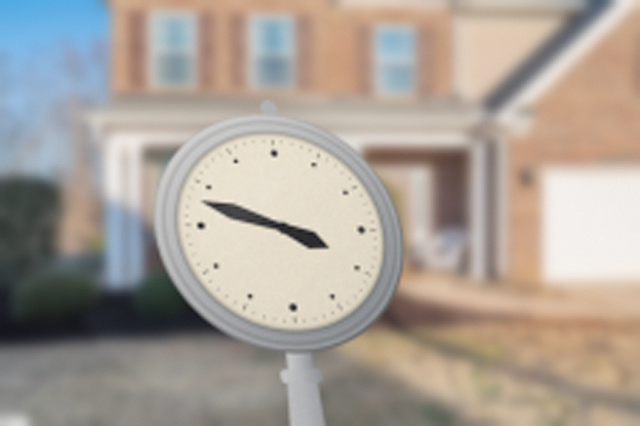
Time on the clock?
3:48
